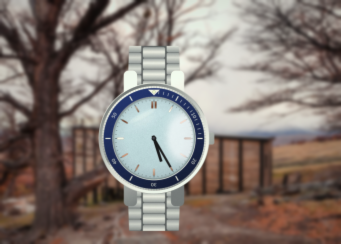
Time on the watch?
5:25
